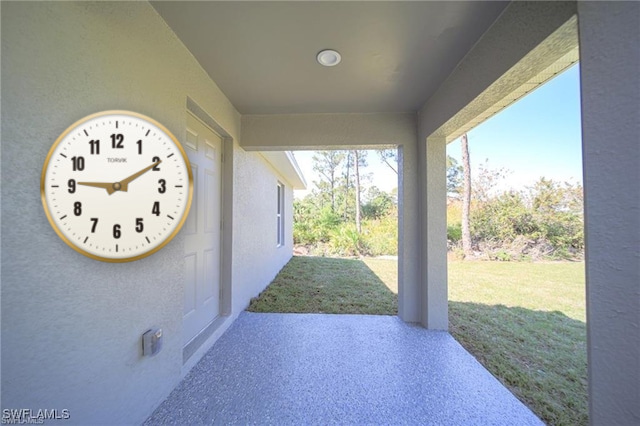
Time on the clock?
9:10
